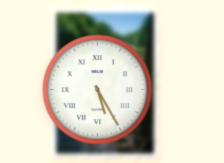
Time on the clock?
5:25
